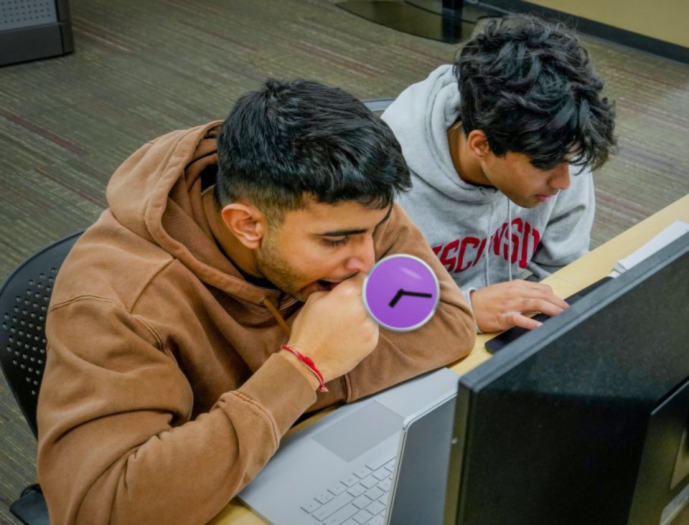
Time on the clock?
7:16
